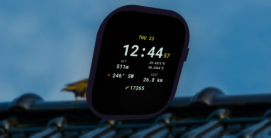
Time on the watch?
12:44
